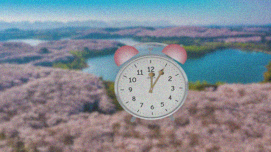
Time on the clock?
12:05
